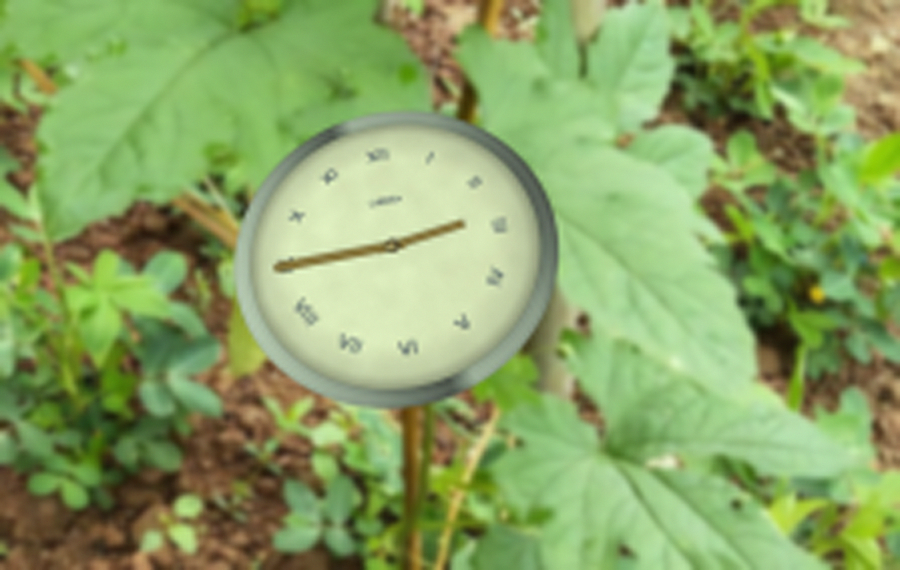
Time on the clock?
2:45
